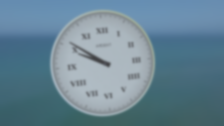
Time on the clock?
9:51
